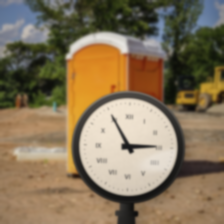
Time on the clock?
2:55
